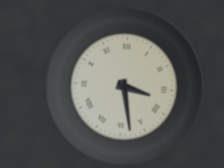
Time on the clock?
3:28
